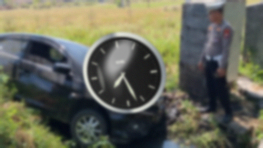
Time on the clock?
7:27
